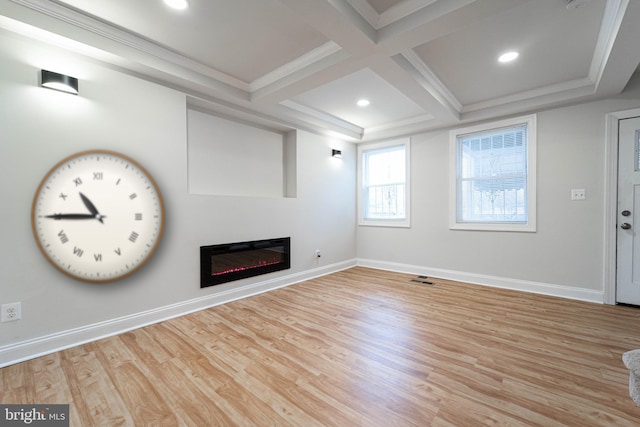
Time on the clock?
10:45
